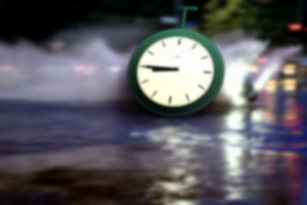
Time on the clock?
8:45
